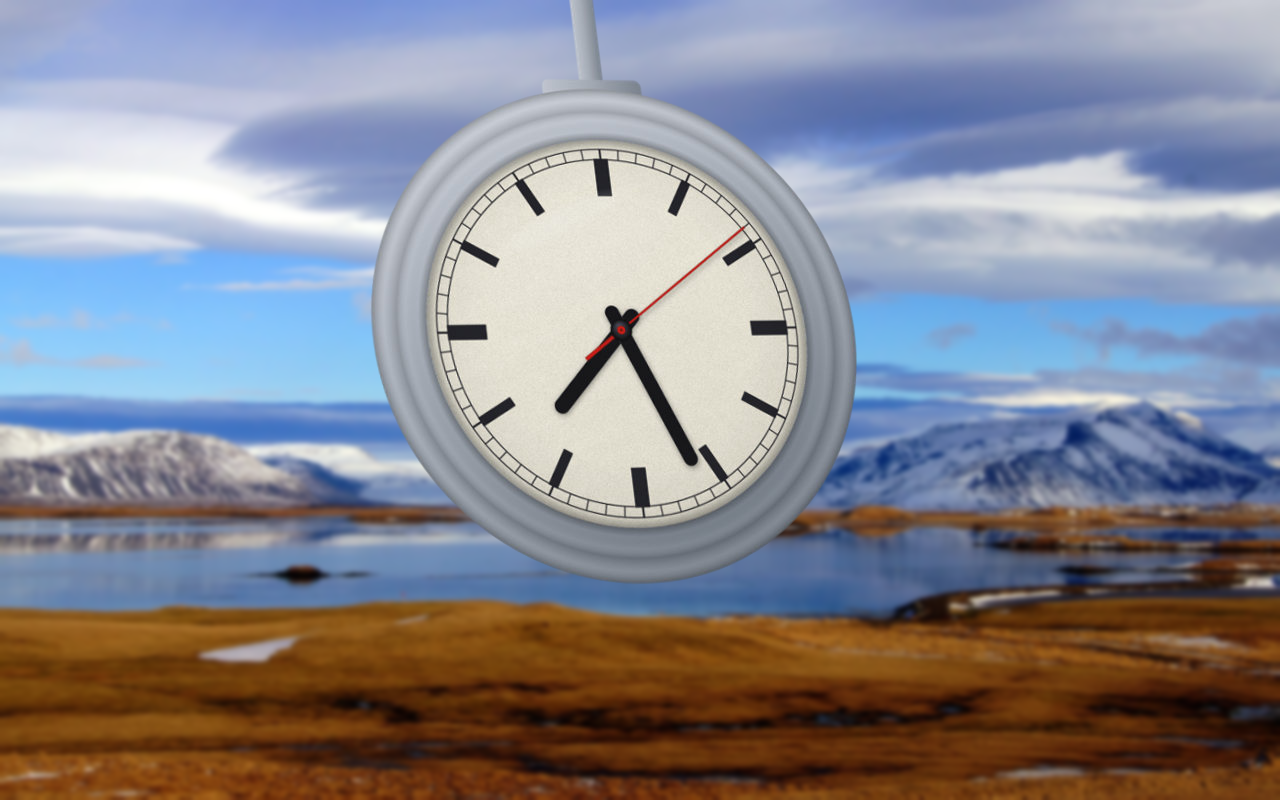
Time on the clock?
7:26:09
